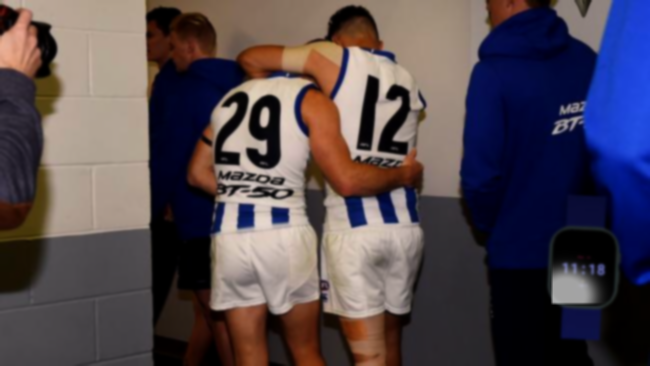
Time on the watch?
11:18
